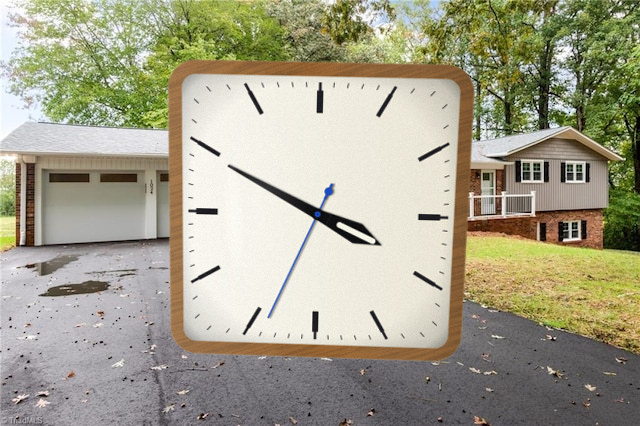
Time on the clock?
3:49:34
